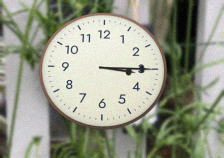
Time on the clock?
3:15
